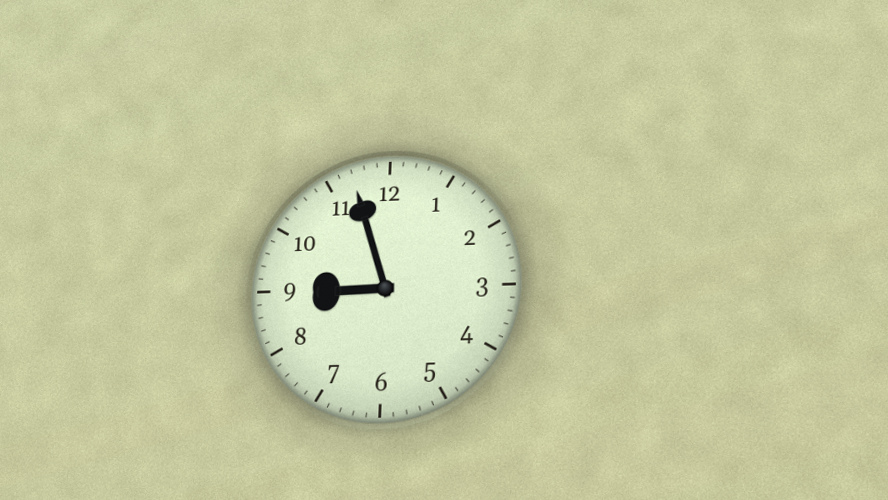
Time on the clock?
8:57
